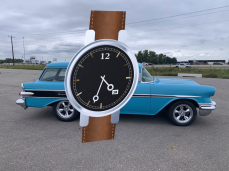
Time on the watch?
4:33
